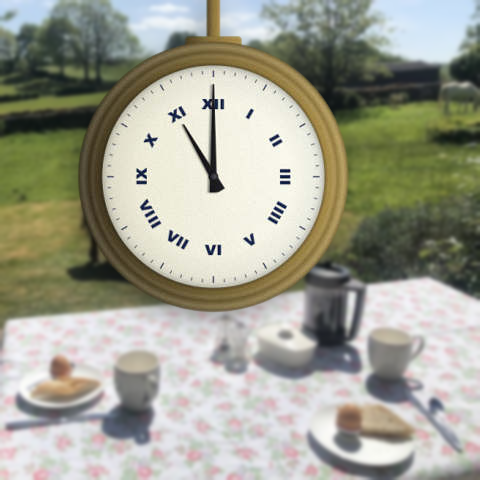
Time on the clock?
11:00
